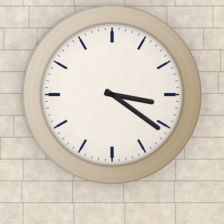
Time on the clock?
3:21
